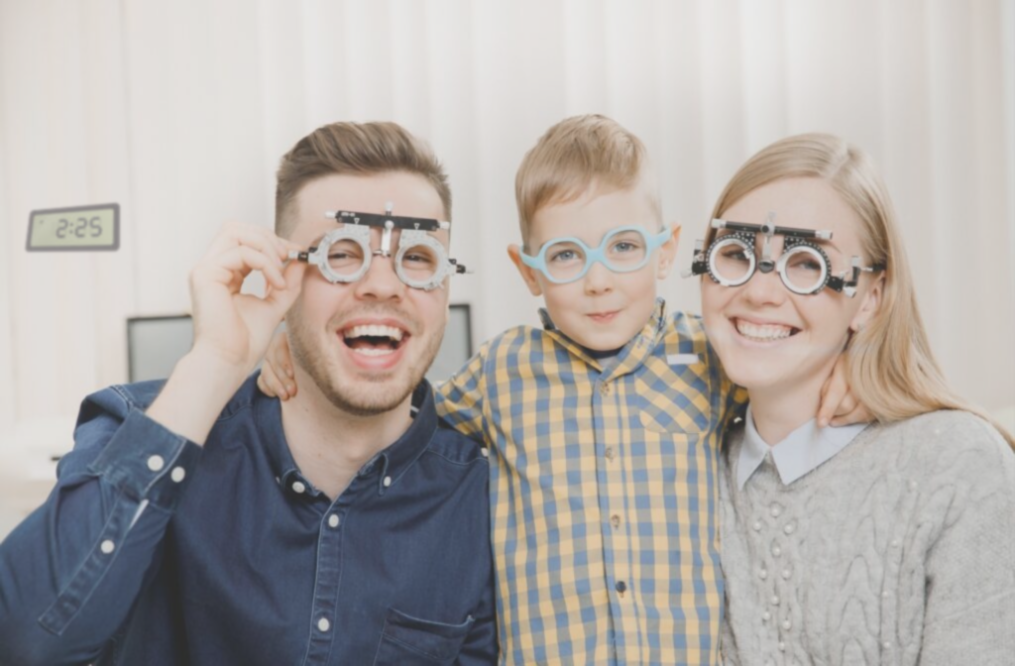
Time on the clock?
2:25
